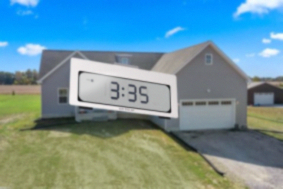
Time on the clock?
3:35
